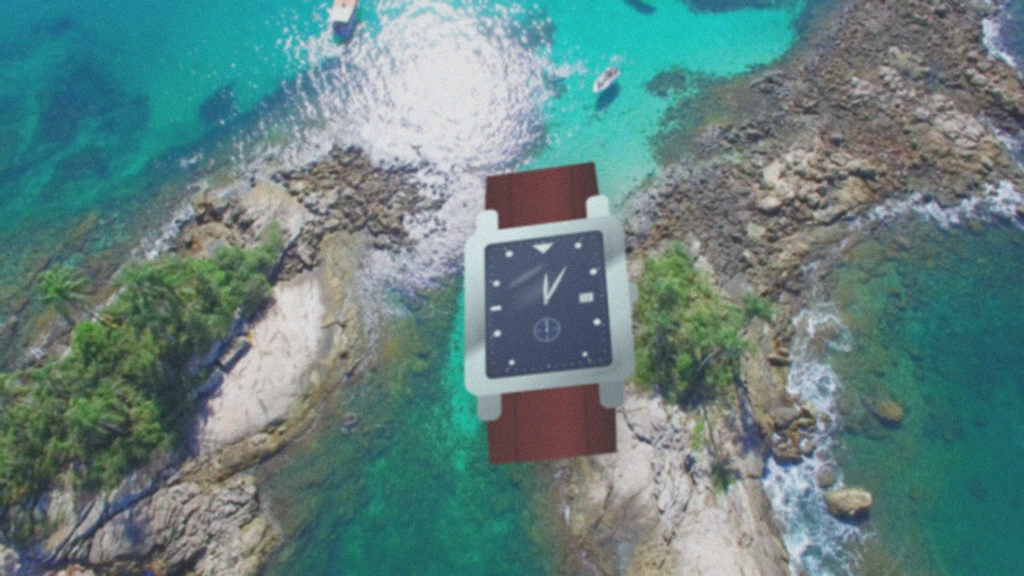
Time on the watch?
12:05
